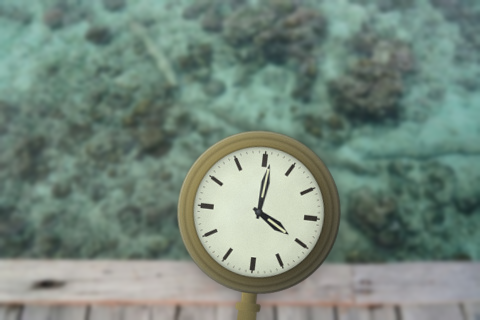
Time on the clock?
4:01
